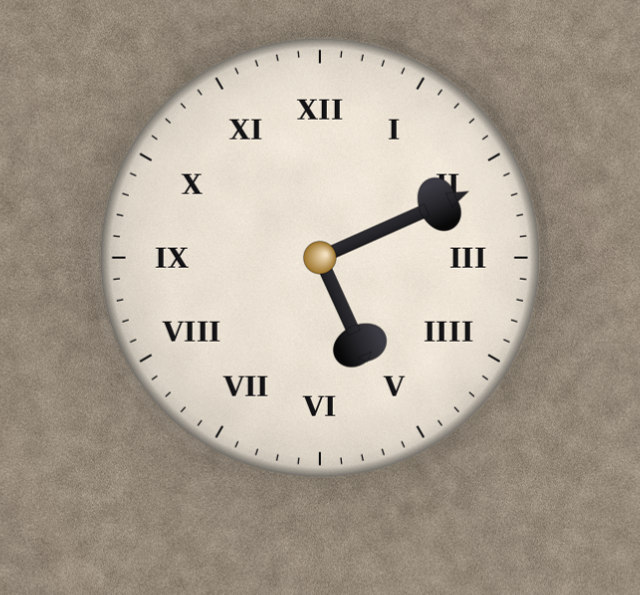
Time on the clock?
5:11
